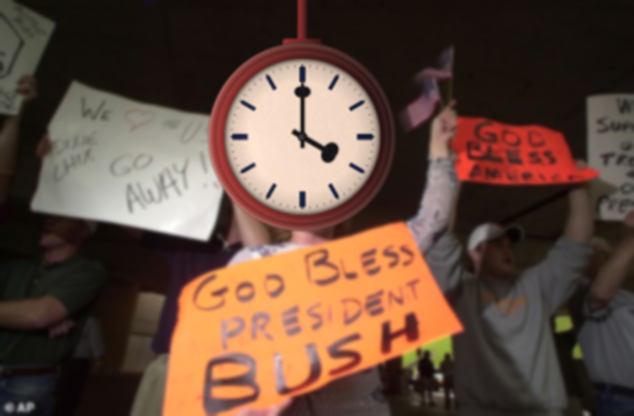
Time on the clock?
4:00
